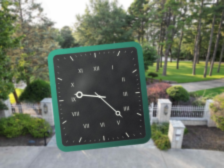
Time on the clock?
9:23
